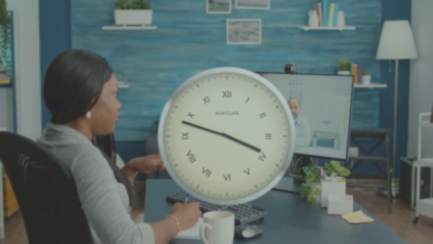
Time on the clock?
3:48
